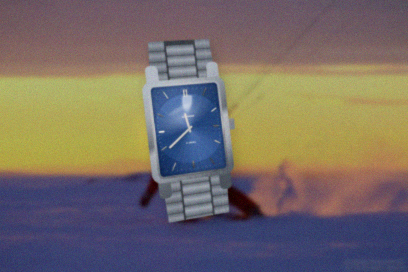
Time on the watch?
11:39
